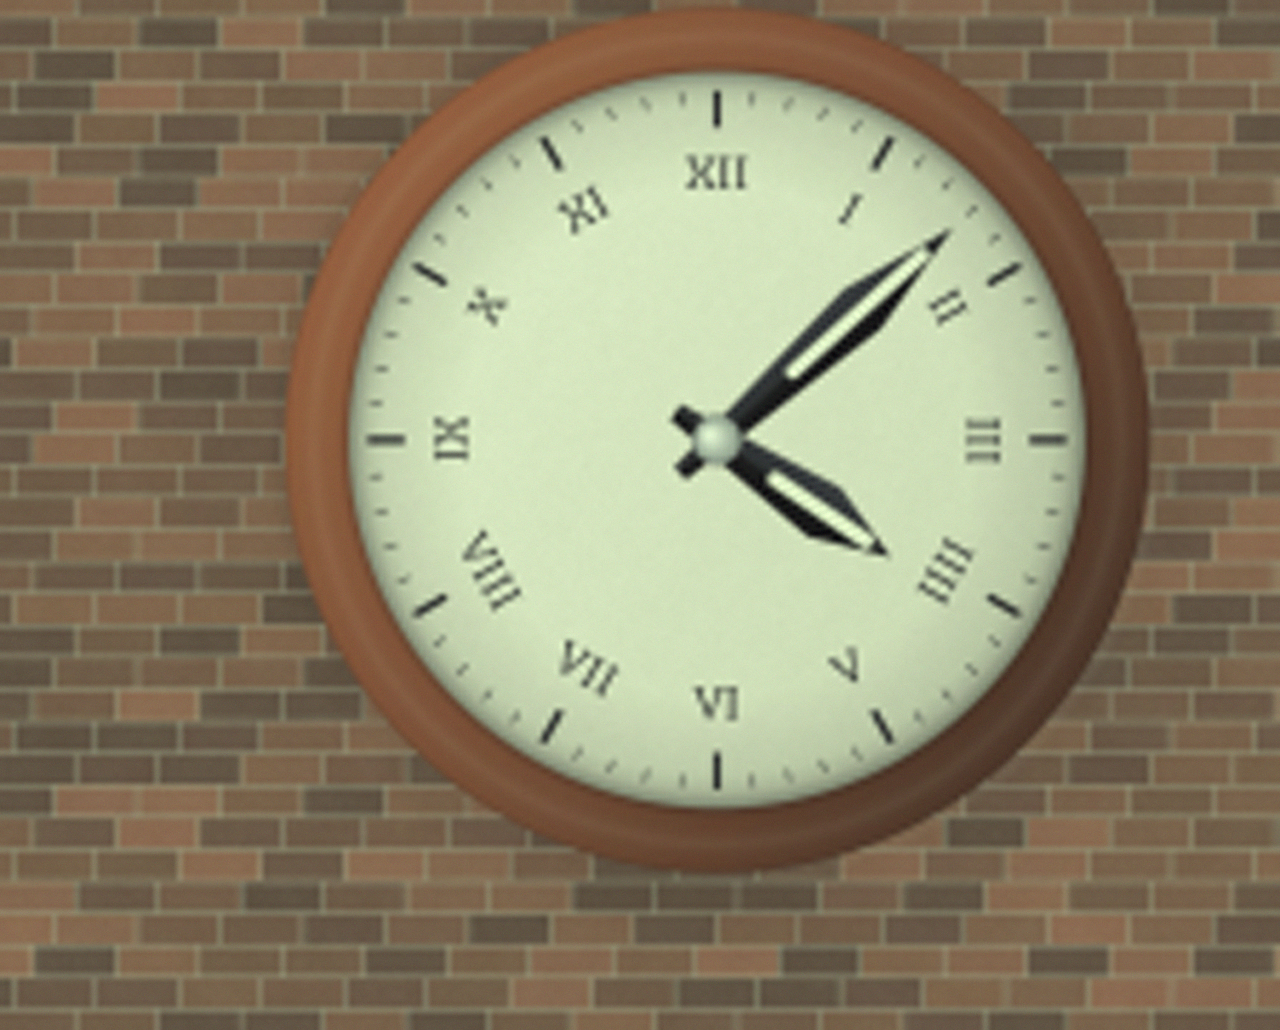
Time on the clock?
4:08
